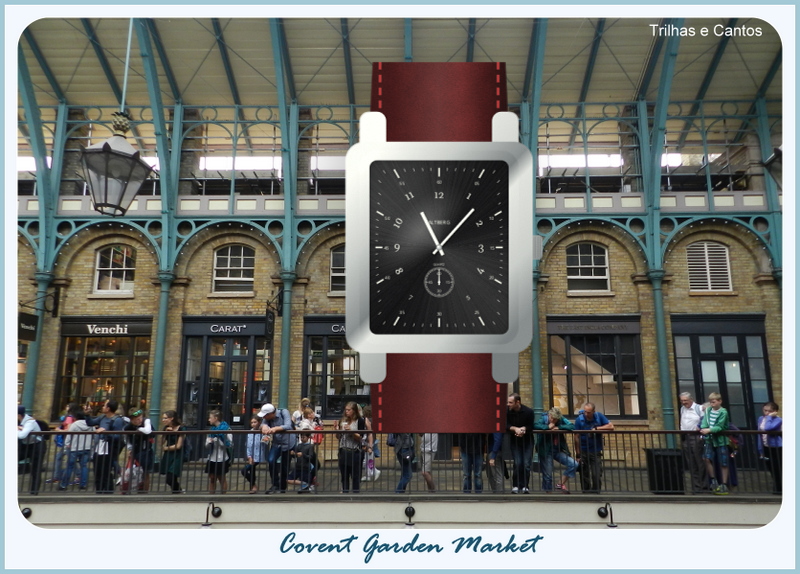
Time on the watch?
11:07
